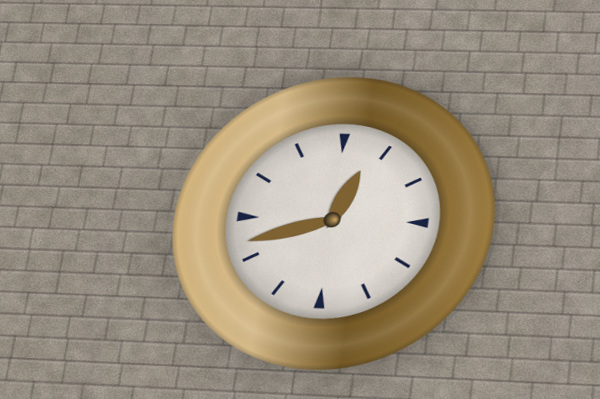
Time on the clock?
12:42
